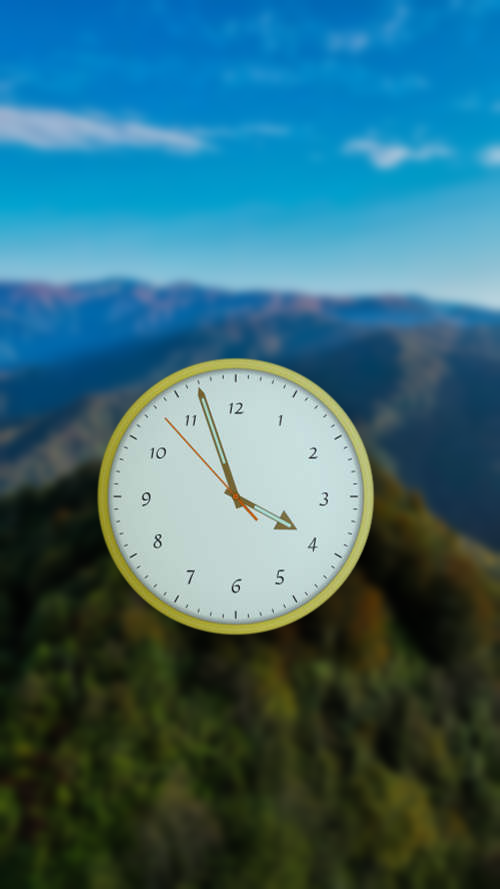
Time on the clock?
3:56:53
